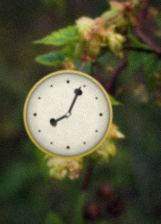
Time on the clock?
8:04
